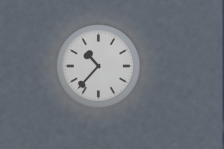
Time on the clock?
10:37
